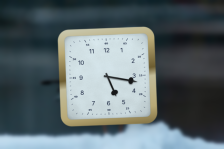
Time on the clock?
5:17
